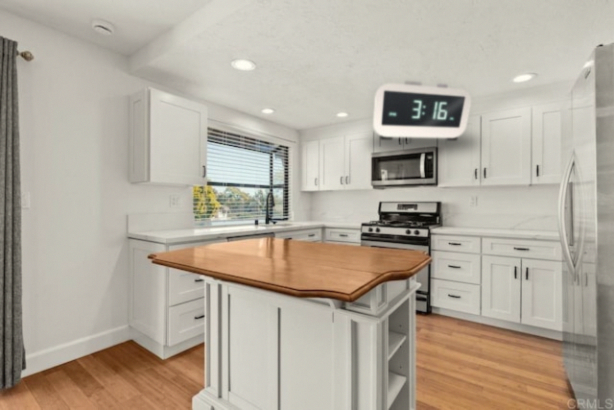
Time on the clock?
3:16
